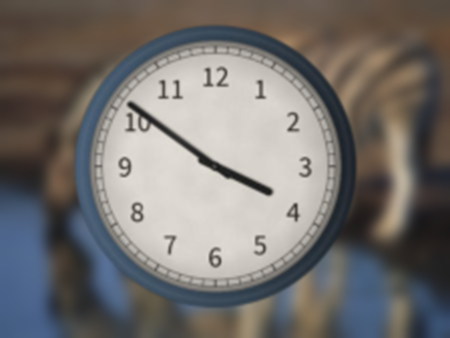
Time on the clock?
3:51
